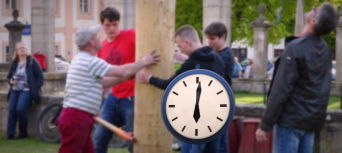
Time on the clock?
6:01
